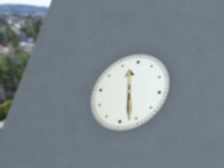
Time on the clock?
11:27
